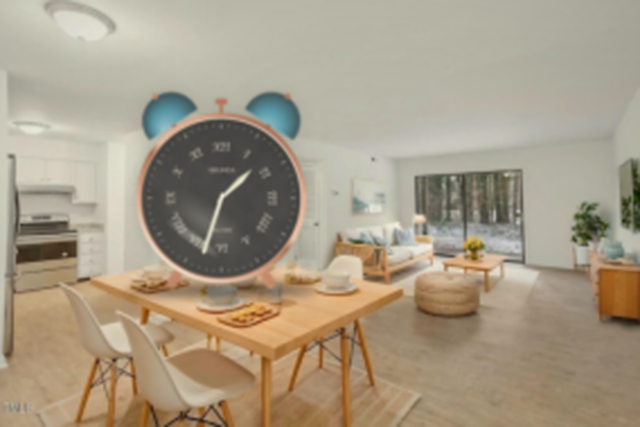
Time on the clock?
1:33
